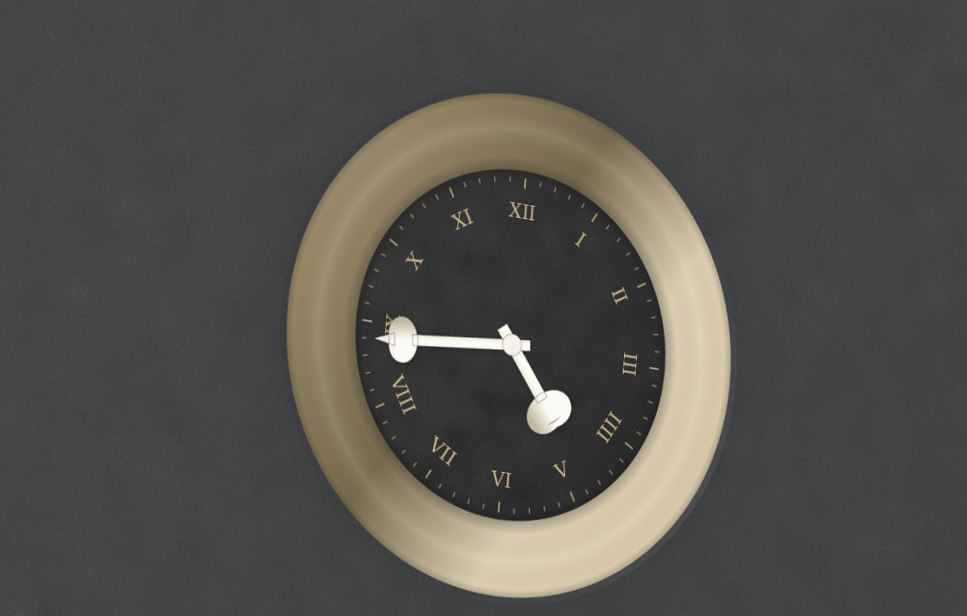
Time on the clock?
4:44
